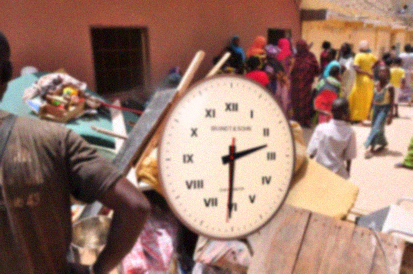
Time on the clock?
2:30:31
